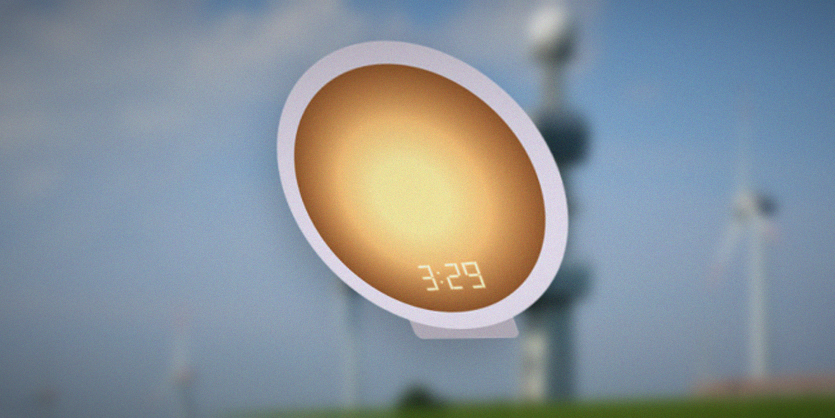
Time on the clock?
3:29
